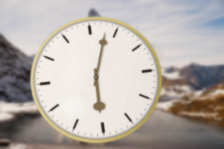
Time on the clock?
6:03
